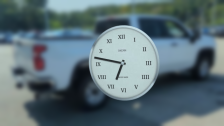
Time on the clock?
6:47
